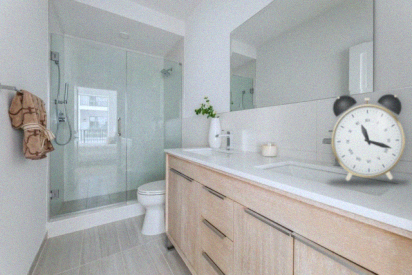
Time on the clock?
11:18
